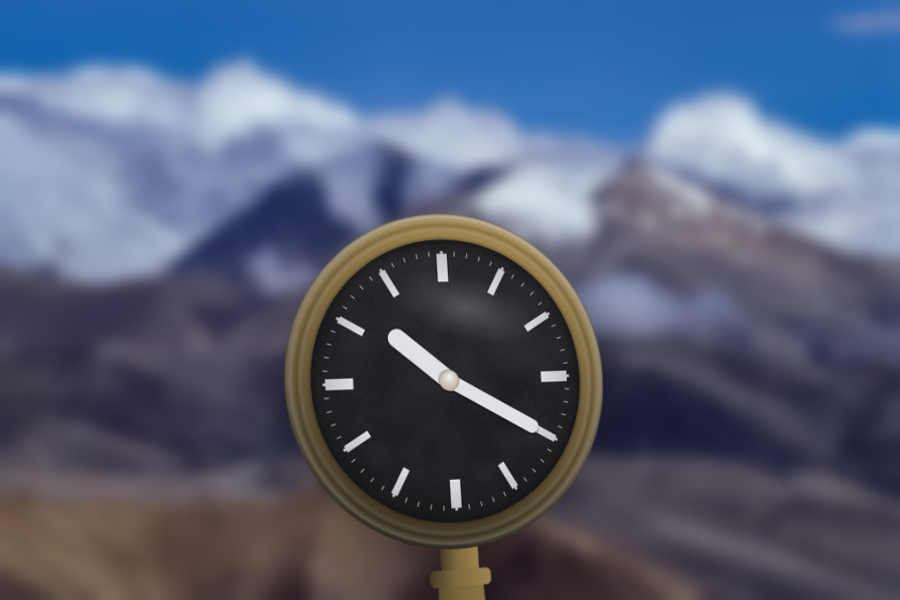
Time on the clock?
10:20
